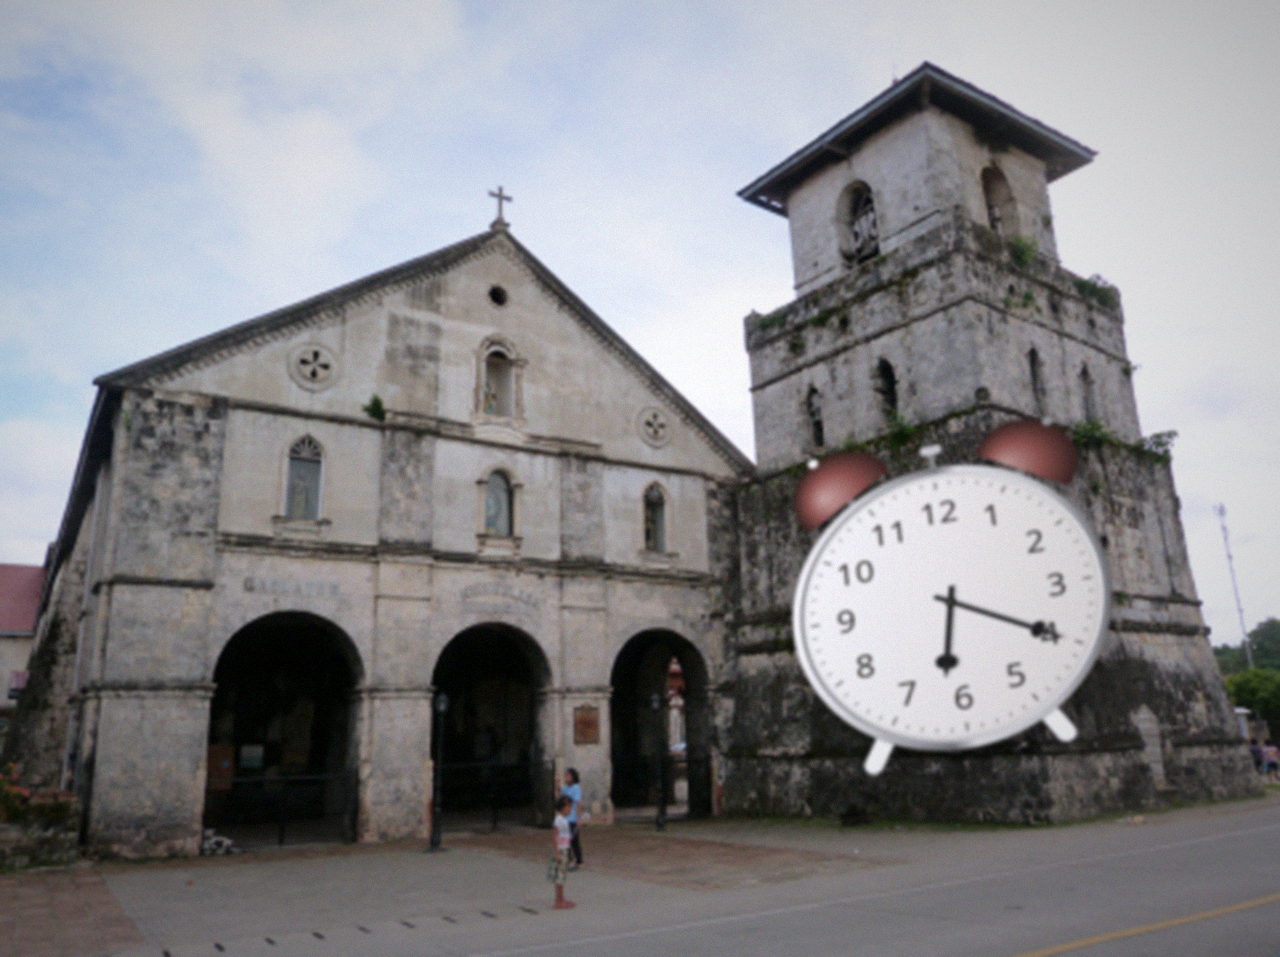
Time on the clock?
6:20
